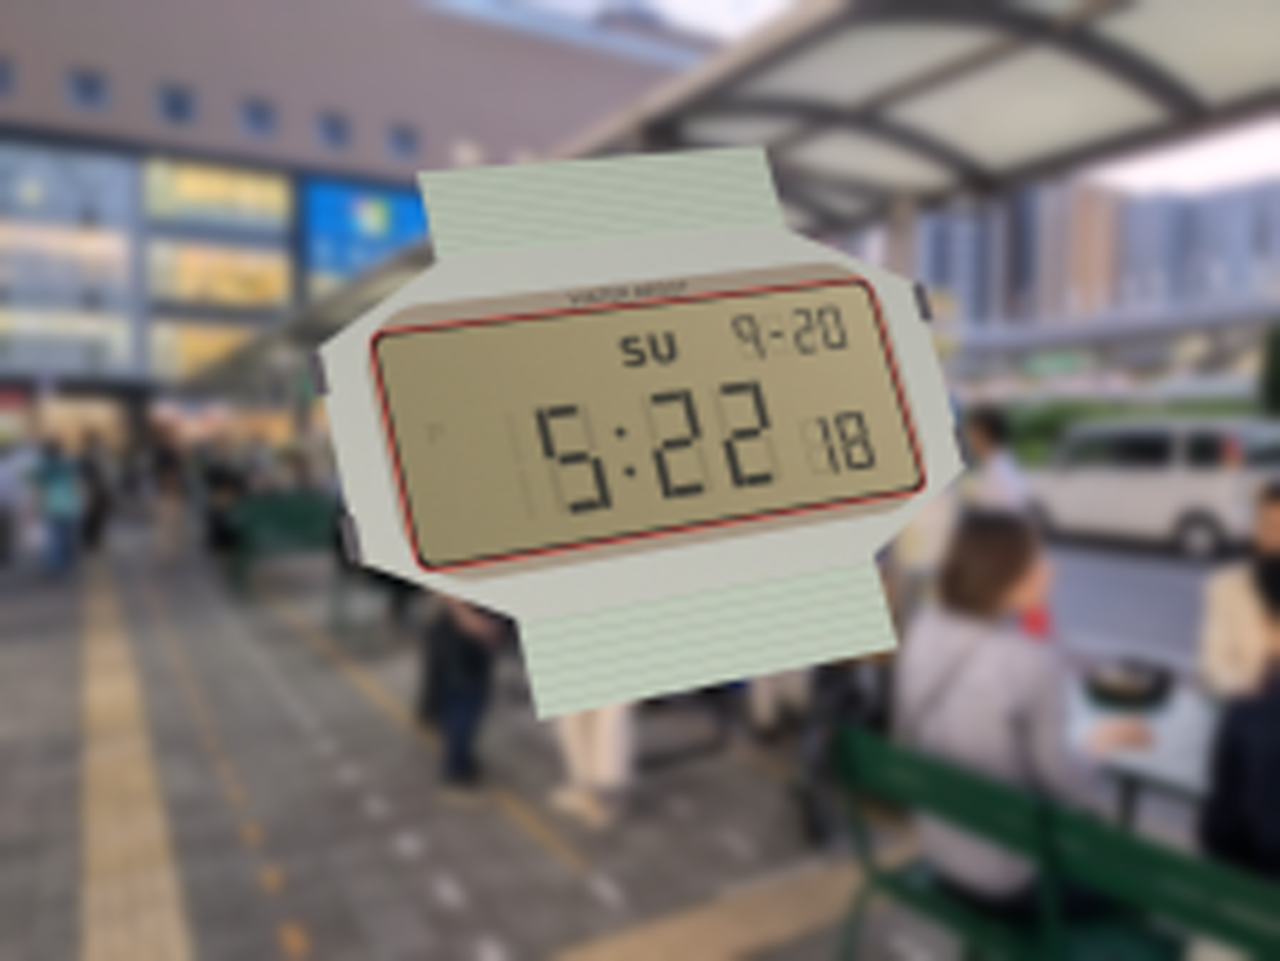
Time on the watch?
5:22:18
